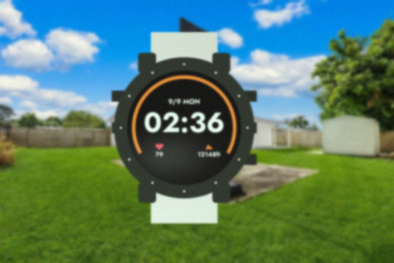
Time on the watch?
2:36
